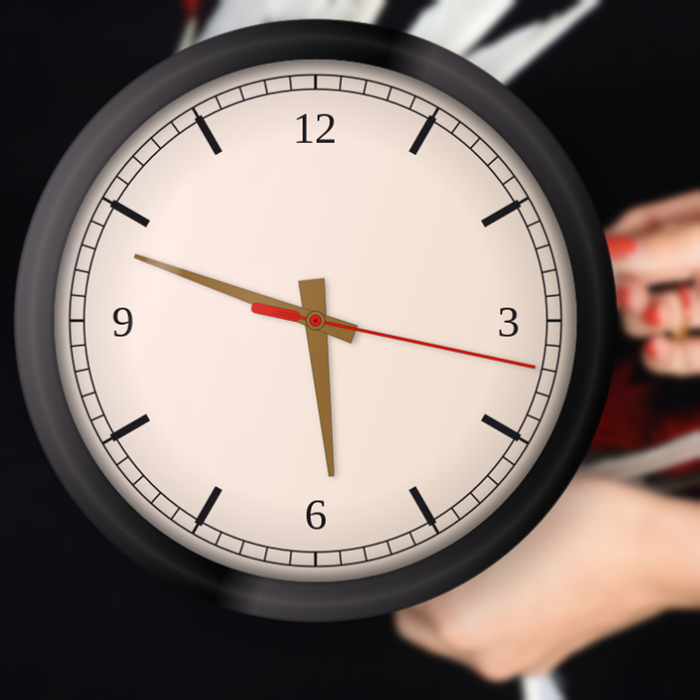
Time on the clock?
5:48:17
